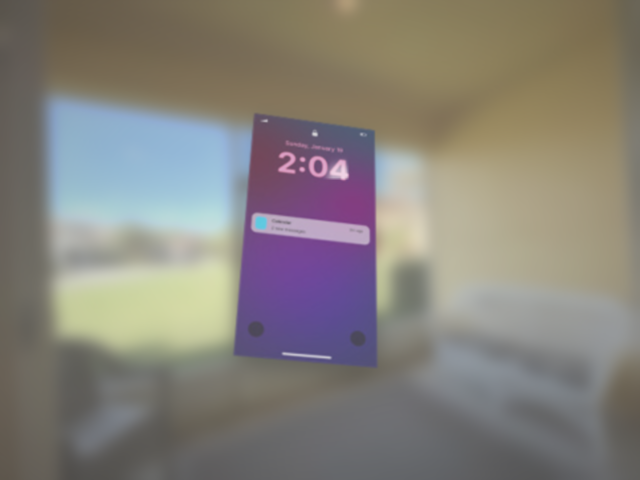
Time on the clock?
2:04
